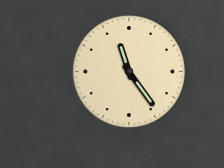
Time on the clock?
11:24
